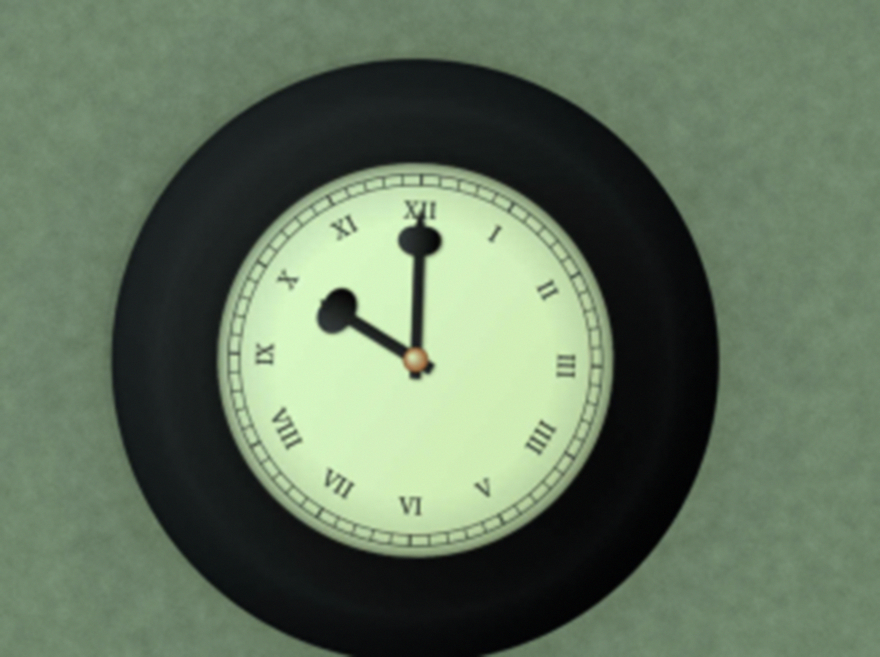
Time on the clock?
10:00
